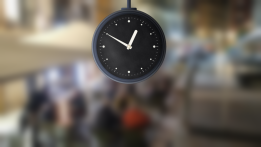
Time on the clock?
12:50
